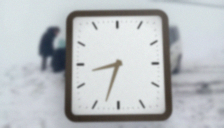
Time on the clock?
8:33
